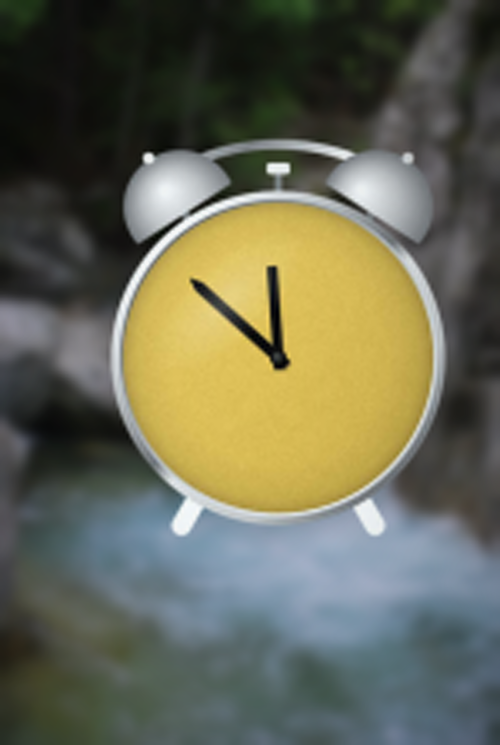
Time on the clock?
11:52
